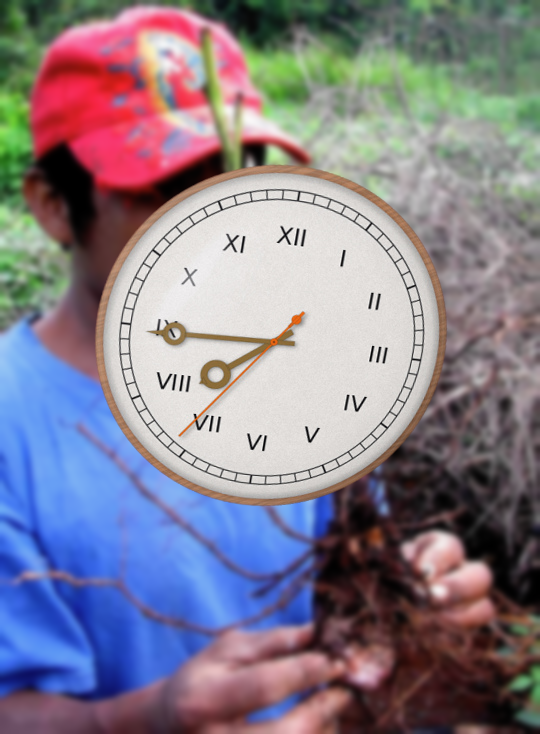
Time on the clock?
7:44:36
